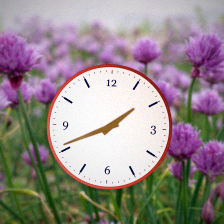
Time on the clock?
1:41
